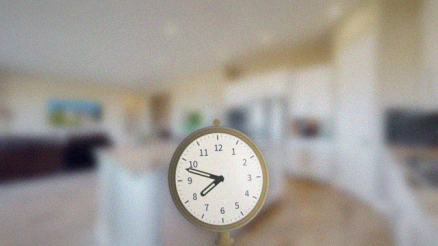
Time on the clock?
7:48
